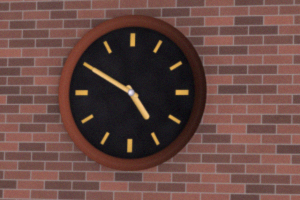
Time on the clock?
4:50
